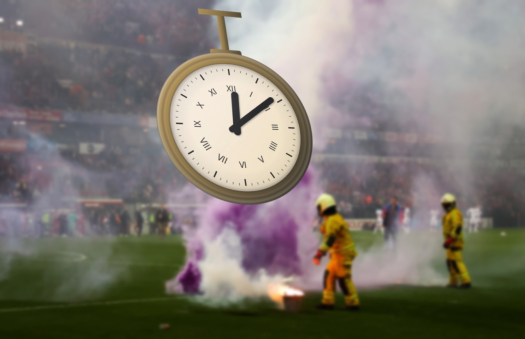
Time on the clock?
12:09
